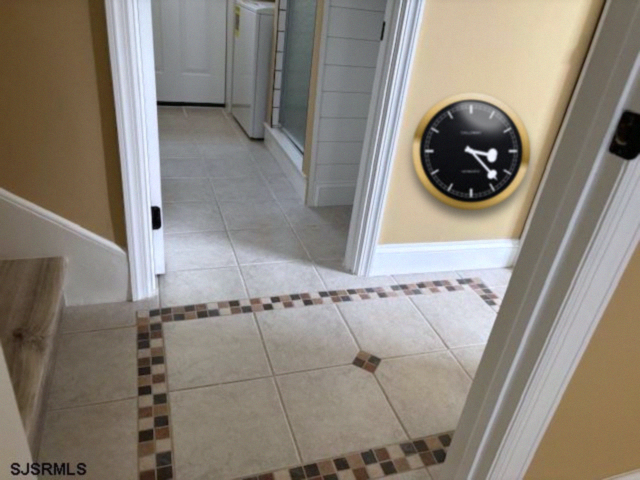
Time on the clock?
3:23
